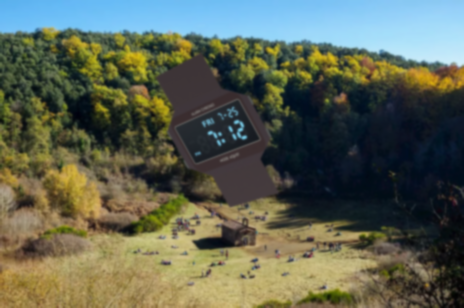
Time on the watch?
7:12
